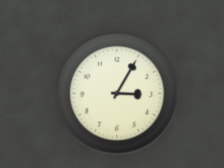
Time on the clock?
3:05
